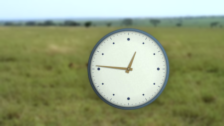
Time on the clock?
12:46
